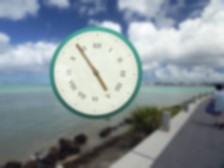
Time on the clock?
4:54
